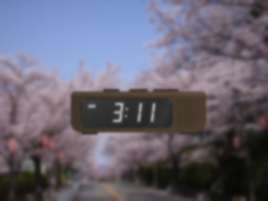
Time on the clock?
3:11
